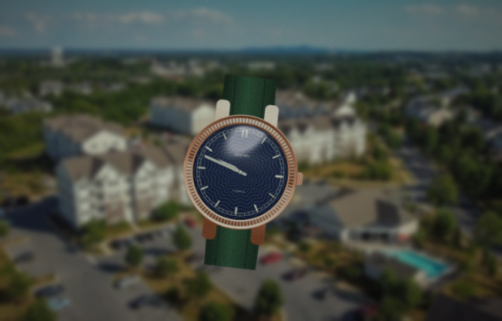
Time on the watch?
9:48
